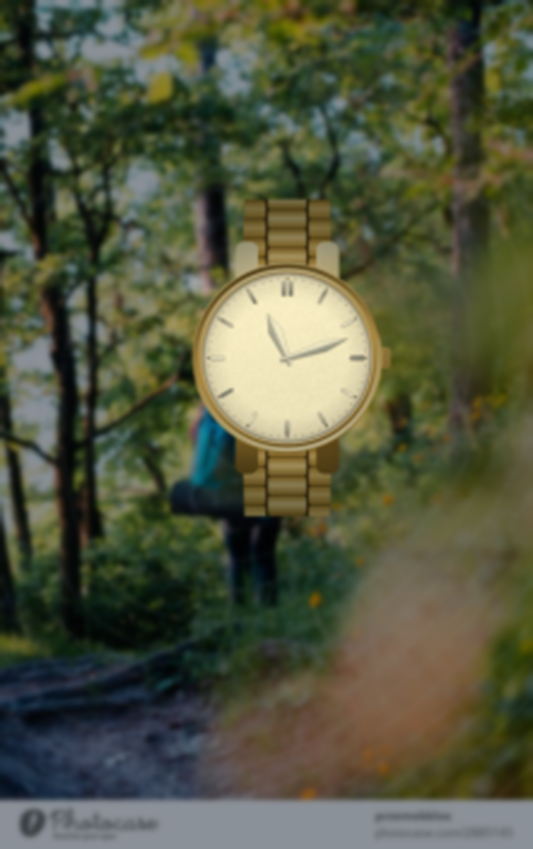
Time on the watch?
11:12
